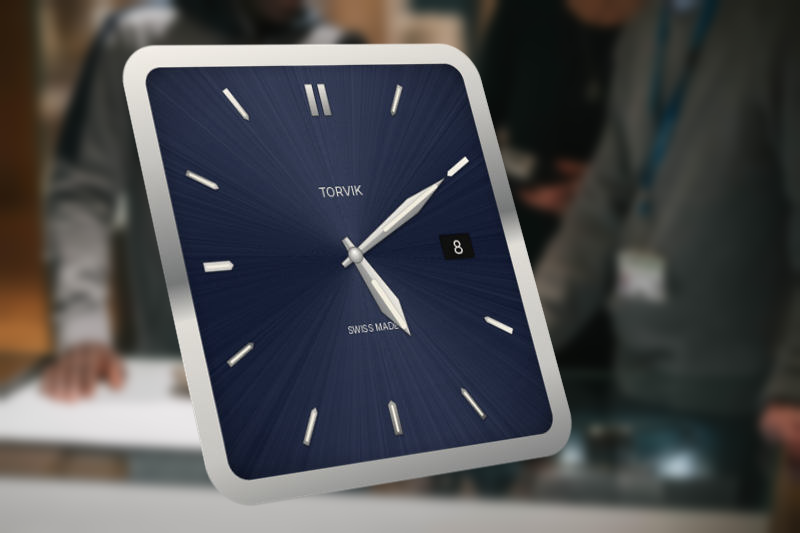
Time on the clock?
5:10
